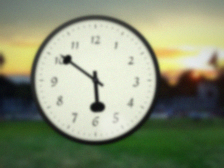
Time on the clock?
5:51
